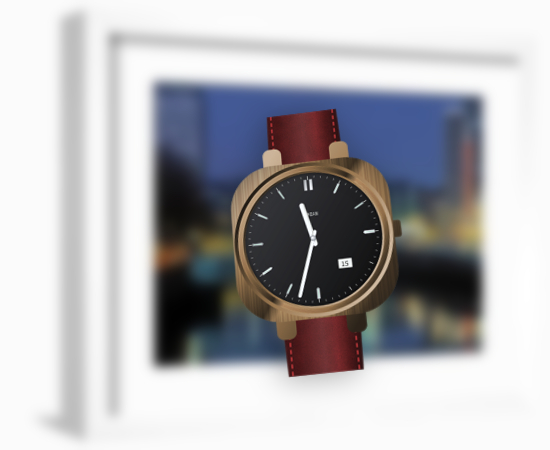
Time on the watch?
11:33
